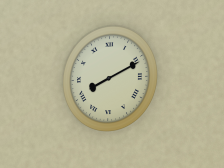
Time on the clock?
8:11
